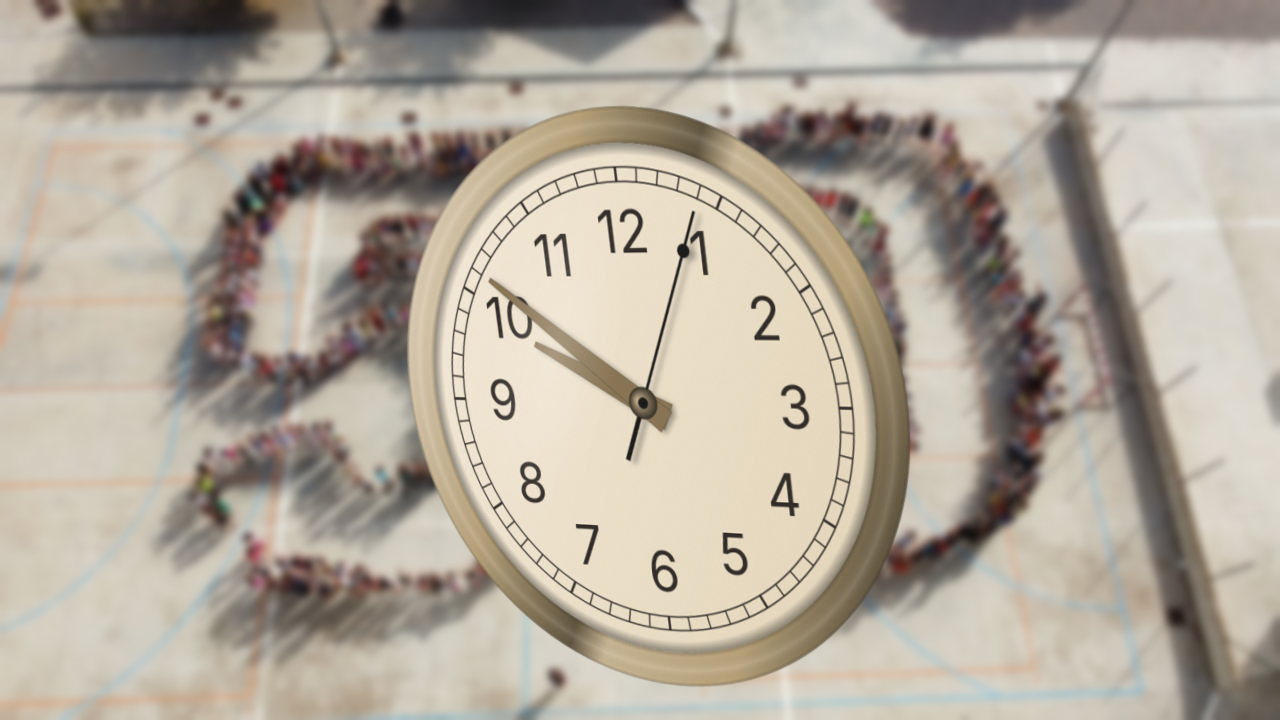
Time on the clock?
9:51:04
